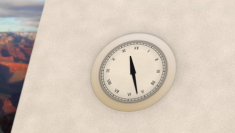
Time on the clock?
11:27
